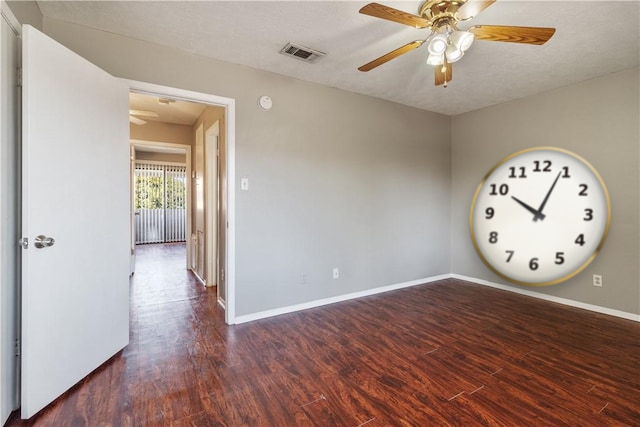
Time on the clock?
10:04
